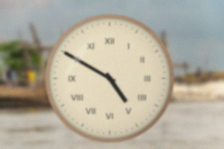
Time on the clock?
4:50
